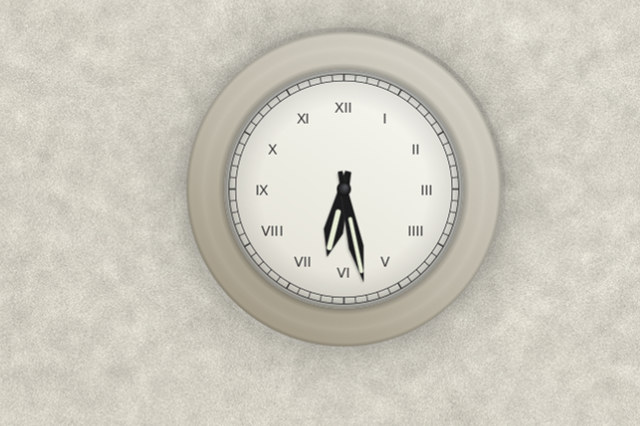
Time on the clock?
6:28
